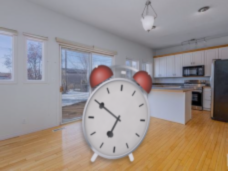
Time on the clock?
6:50
